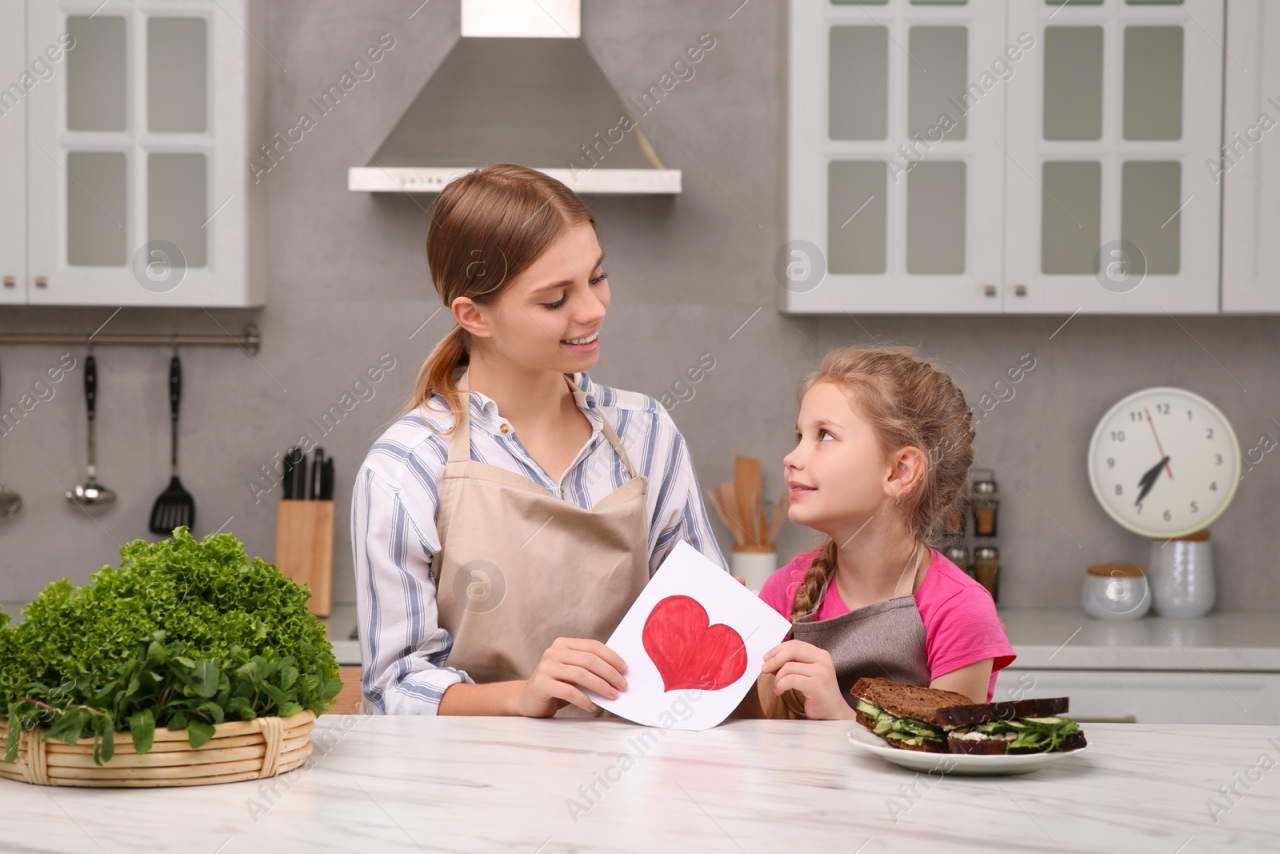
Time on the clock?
7:35:57
